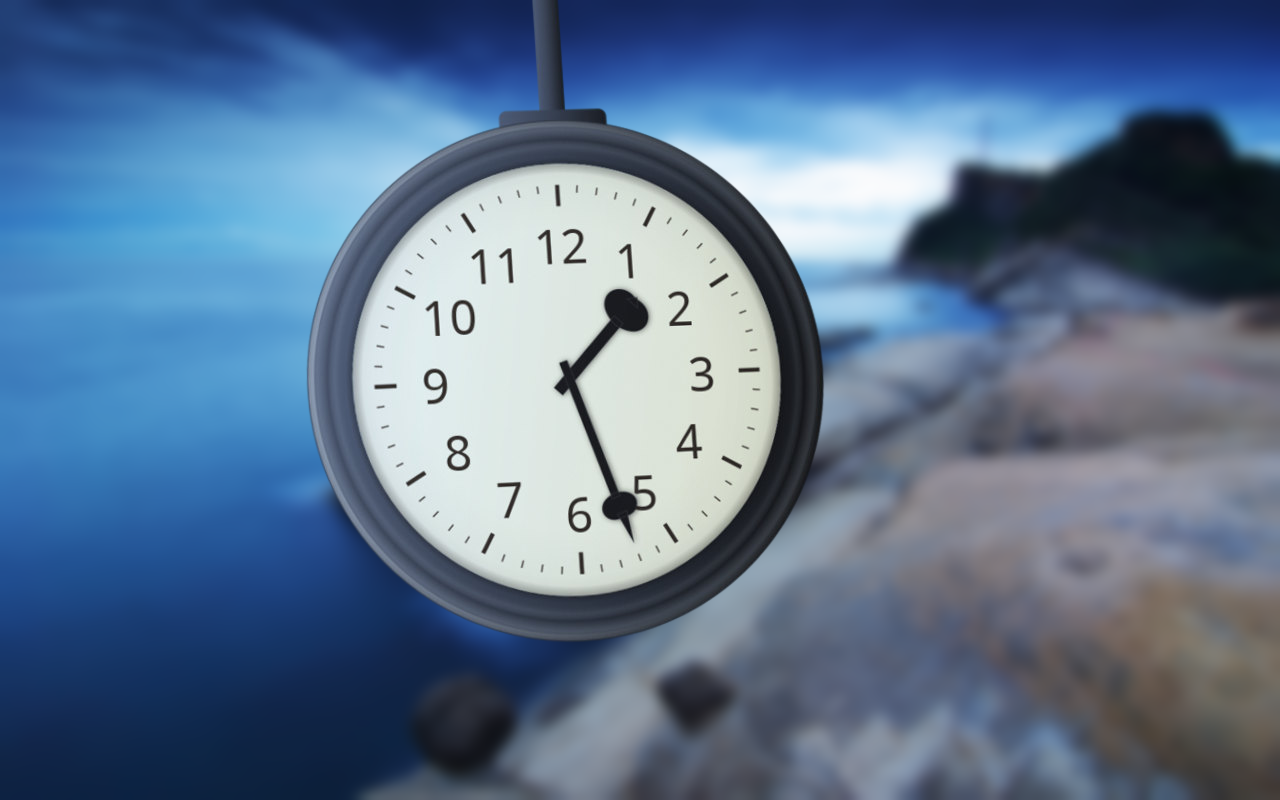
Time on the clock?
1:27
